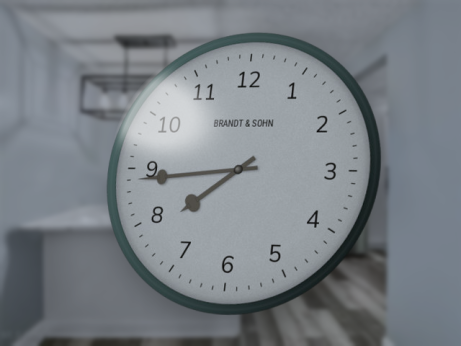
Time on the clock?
7:44
